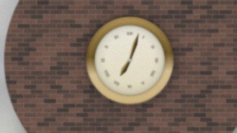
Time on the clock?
7:03
